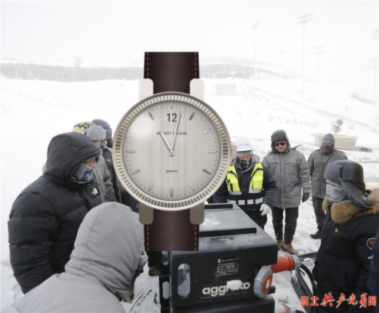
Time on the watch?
11:02
